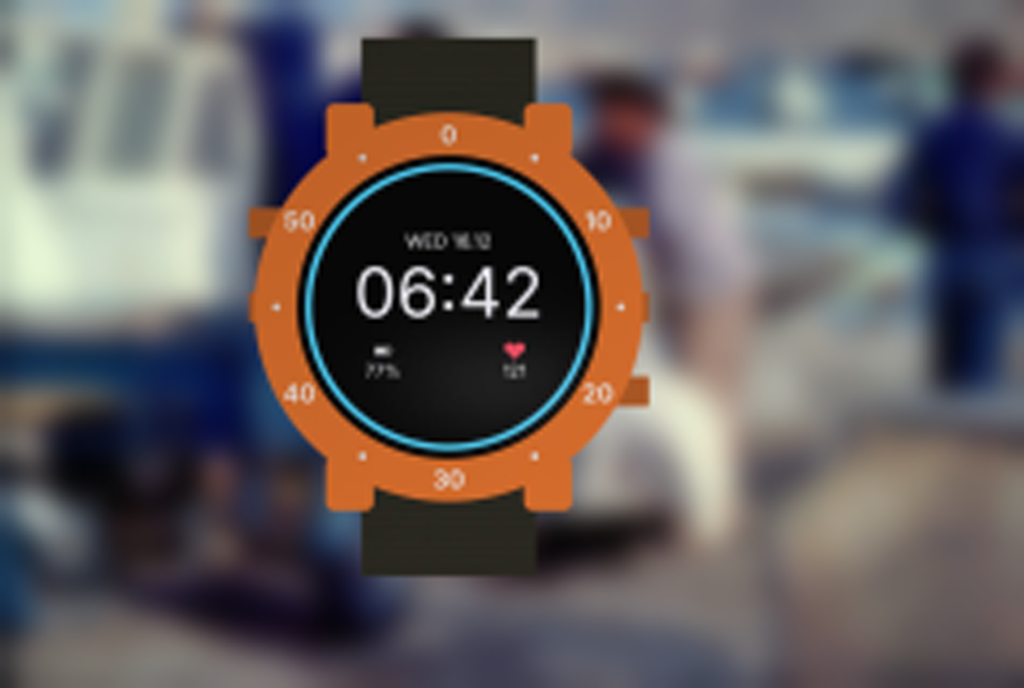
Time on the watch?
6:42
